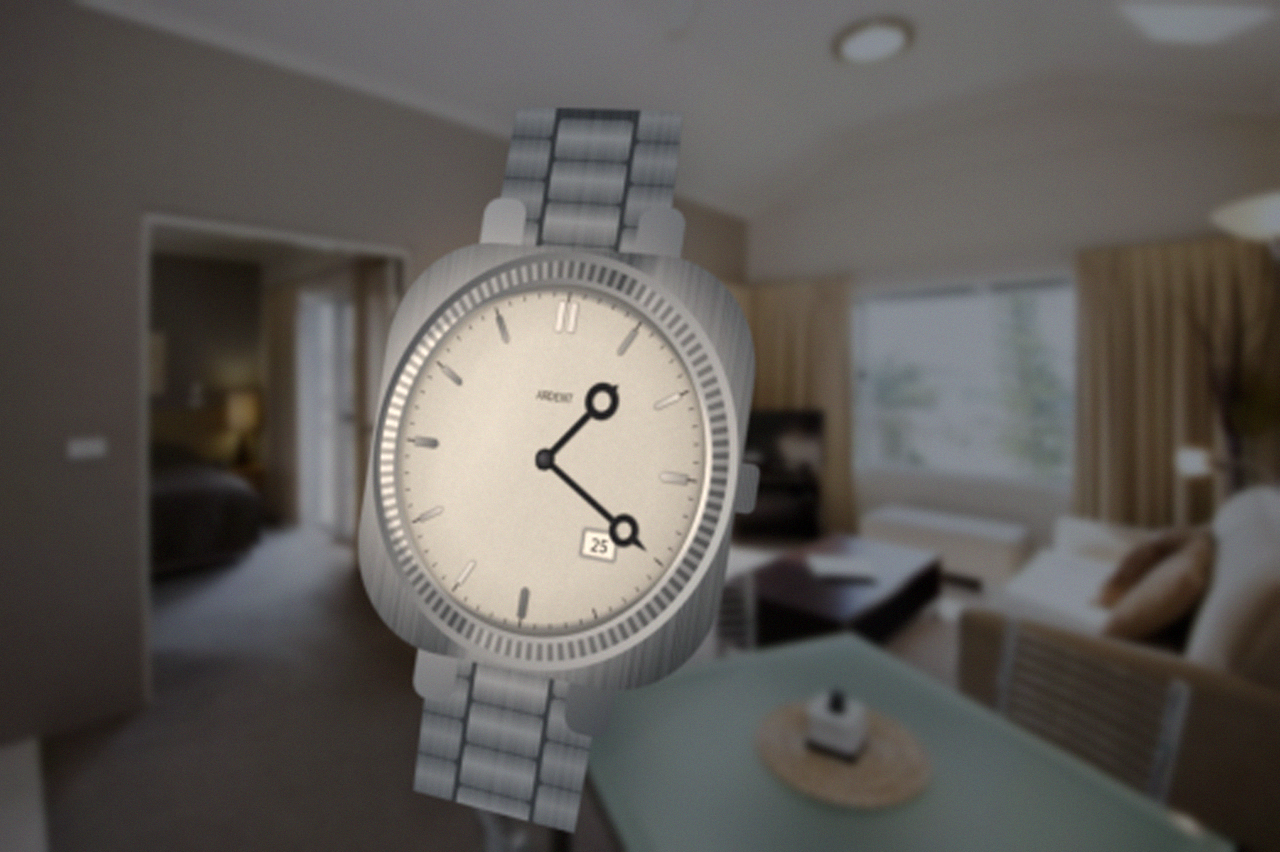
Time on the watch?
1:20
